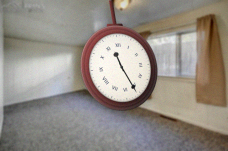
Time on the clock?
11:26
